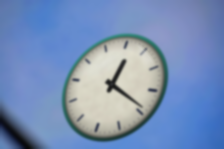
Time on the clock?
12:19
